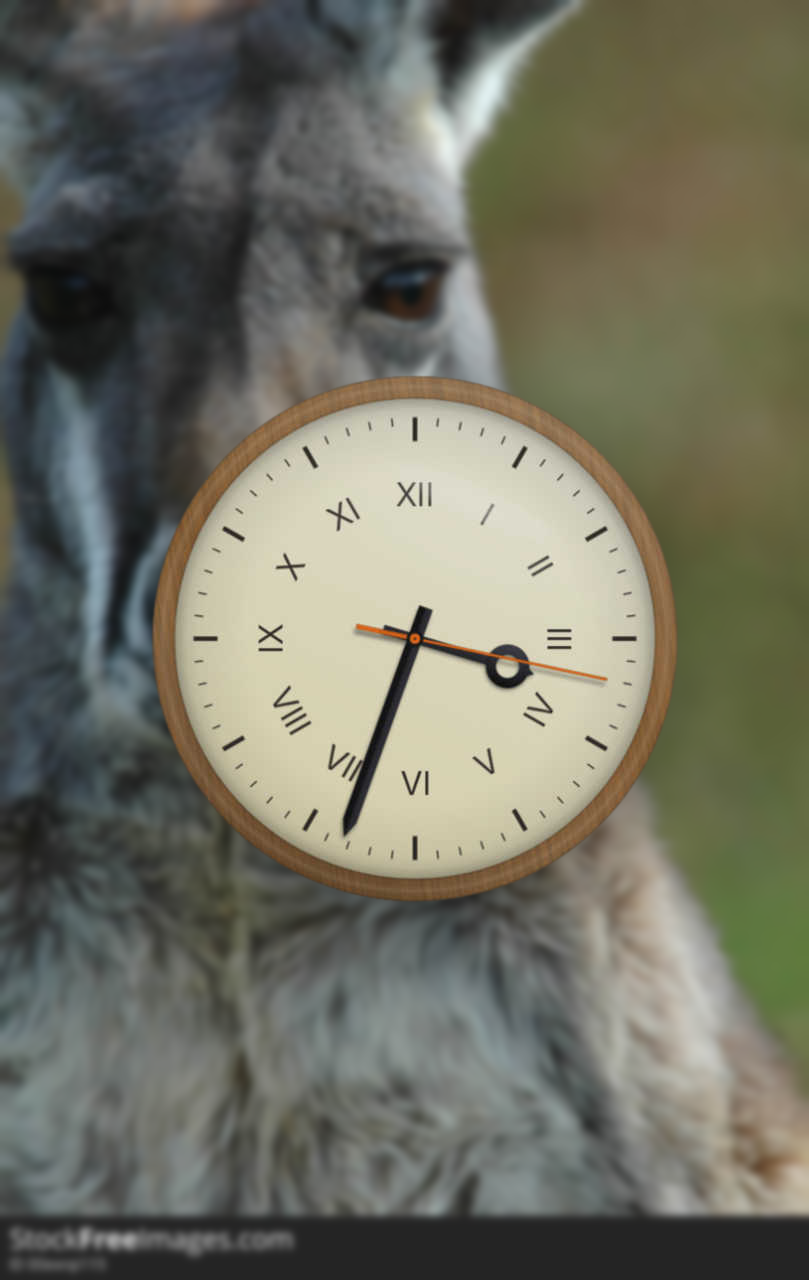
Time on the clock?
3:33:17
